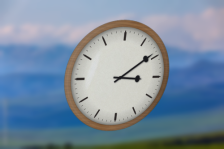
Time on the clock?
3:09
